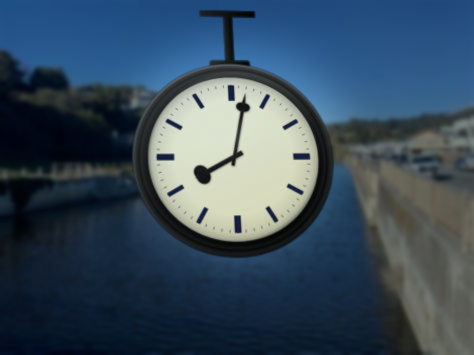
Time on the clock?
8:02
